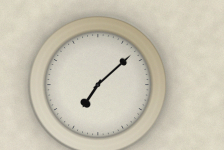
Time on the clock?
7:08
